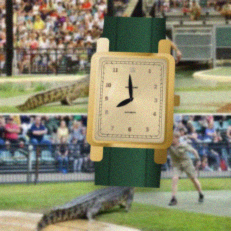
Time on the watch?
7:59
